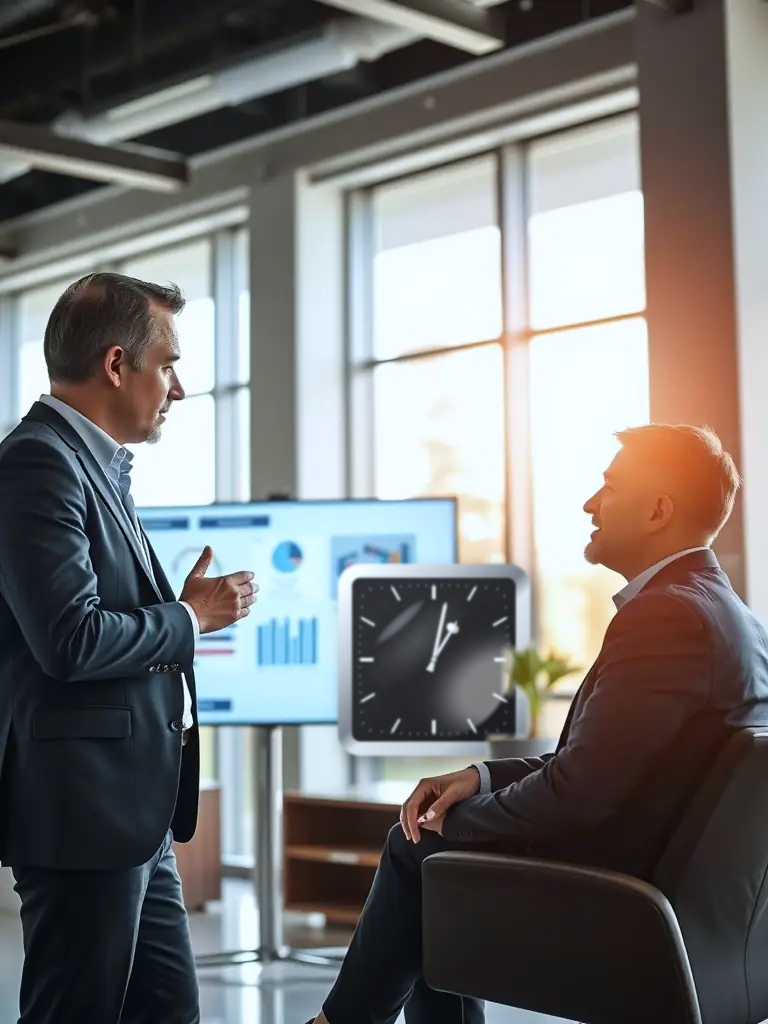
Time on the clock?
1:02
